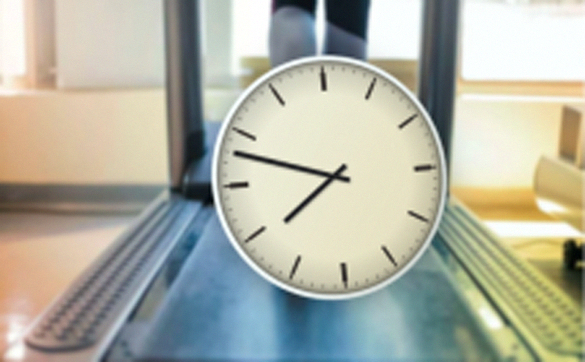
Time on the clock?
7:48
